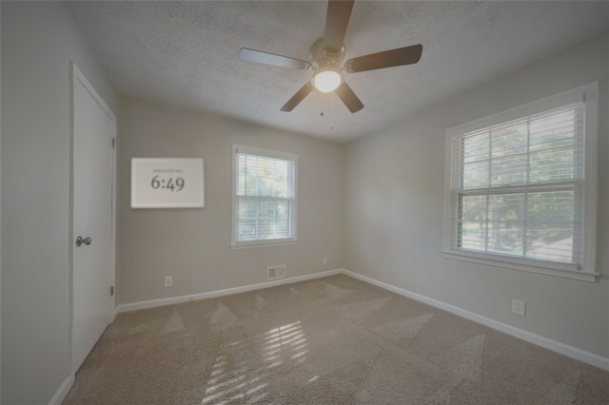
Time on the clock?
6:49
